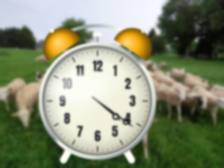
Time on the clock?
4:21
